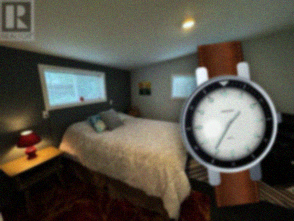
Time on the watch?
1:36
